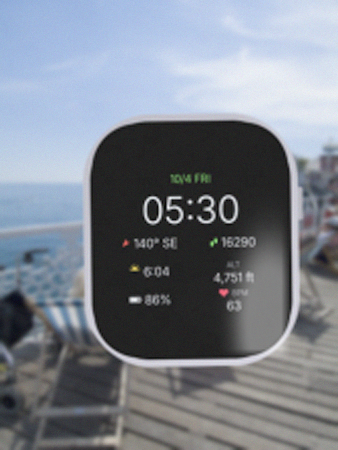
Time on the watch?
5:30
